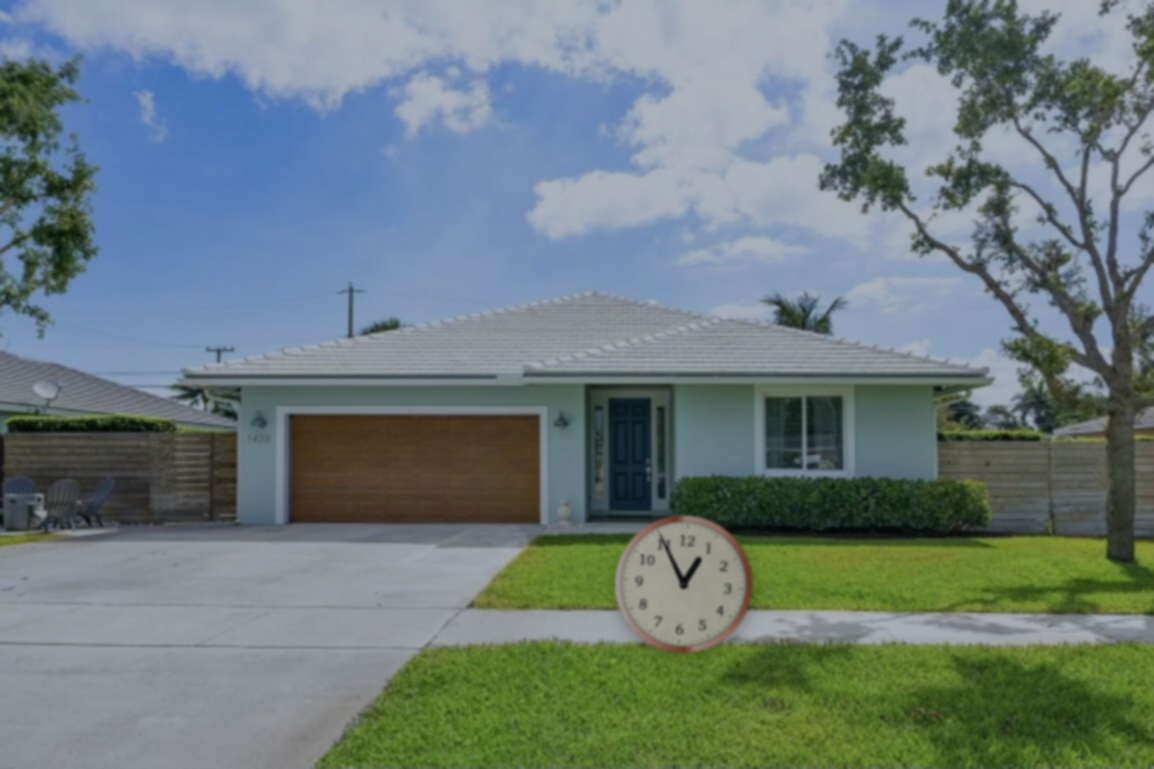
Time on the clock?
12:55
